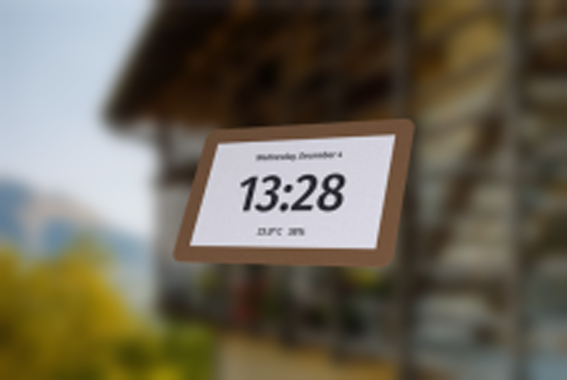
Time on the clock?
13:28
